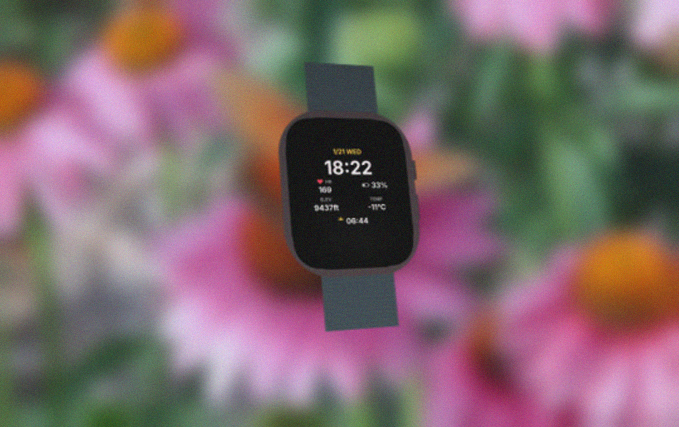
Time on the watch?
18:22
